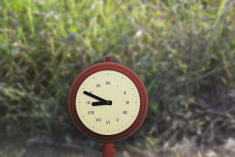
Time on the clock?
8:49
